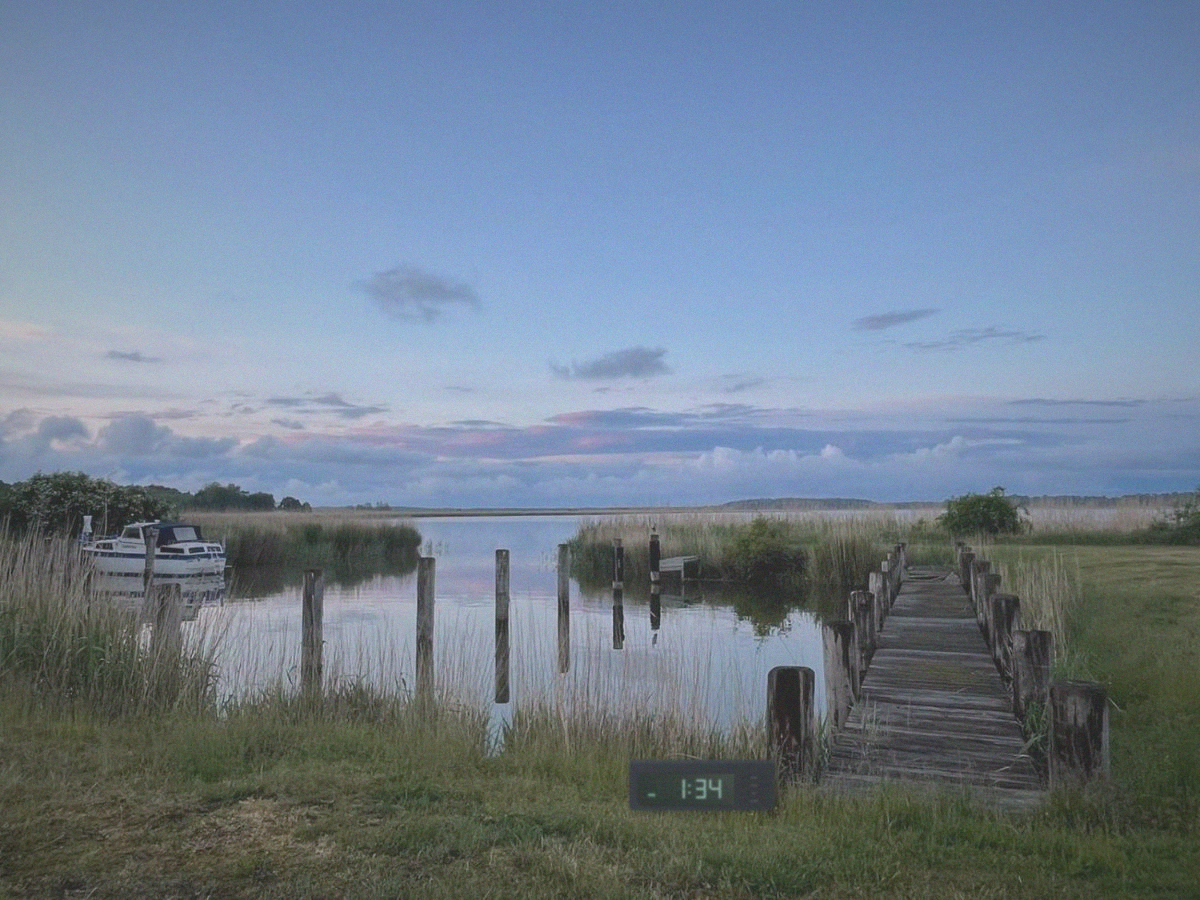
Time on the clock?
1:34
